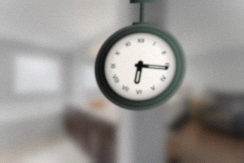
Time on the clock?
6:16
